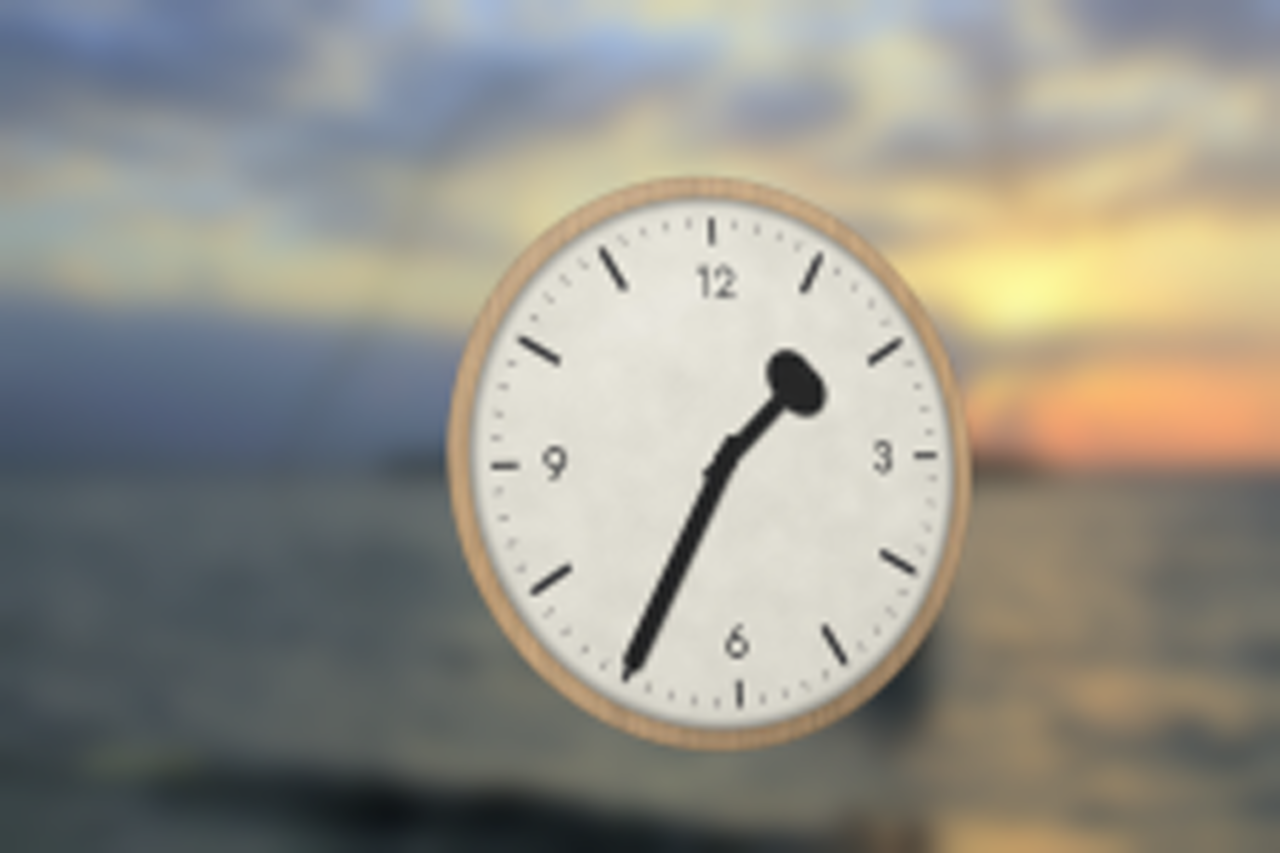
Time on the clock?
1:35
